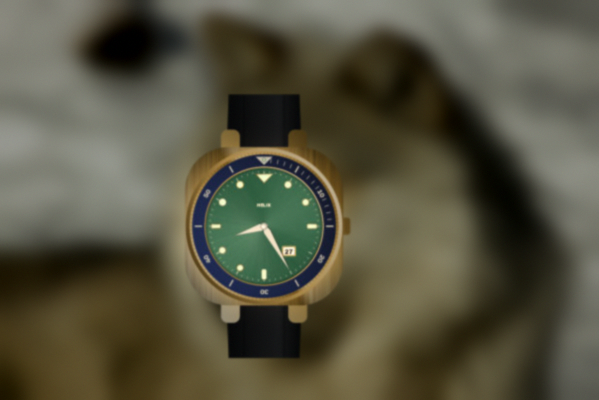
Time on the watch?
8:25
